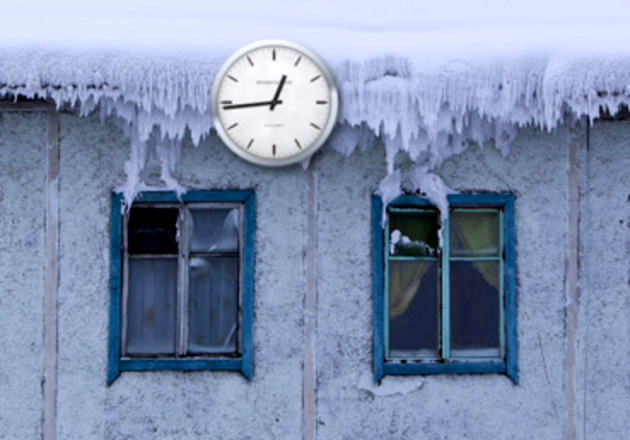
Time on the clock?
12:44
